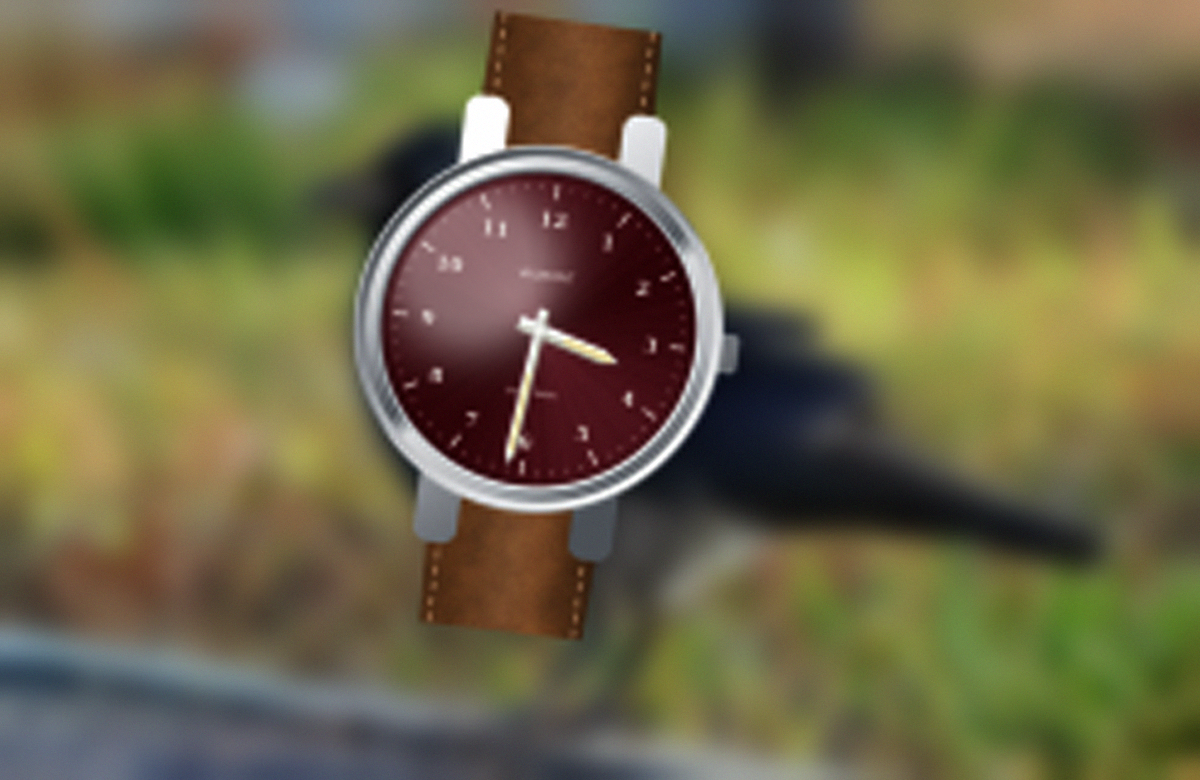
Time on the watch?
3:31
